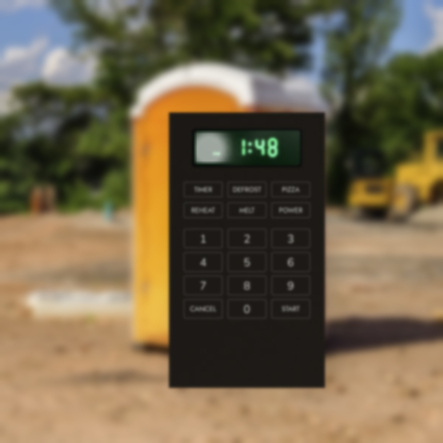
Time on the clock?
1:48
